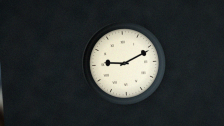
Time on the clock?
9:11
